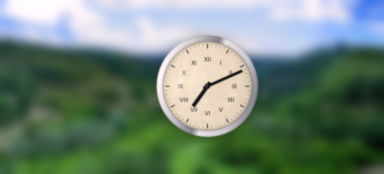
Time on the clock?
7:11
